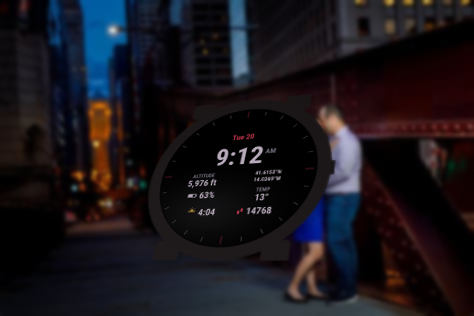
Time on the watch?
9:12
